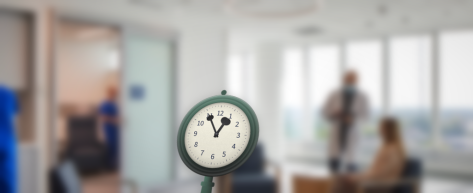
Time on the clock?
12:55
